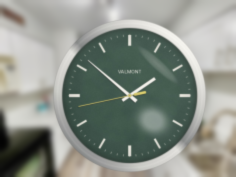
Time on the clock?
1:51:43
